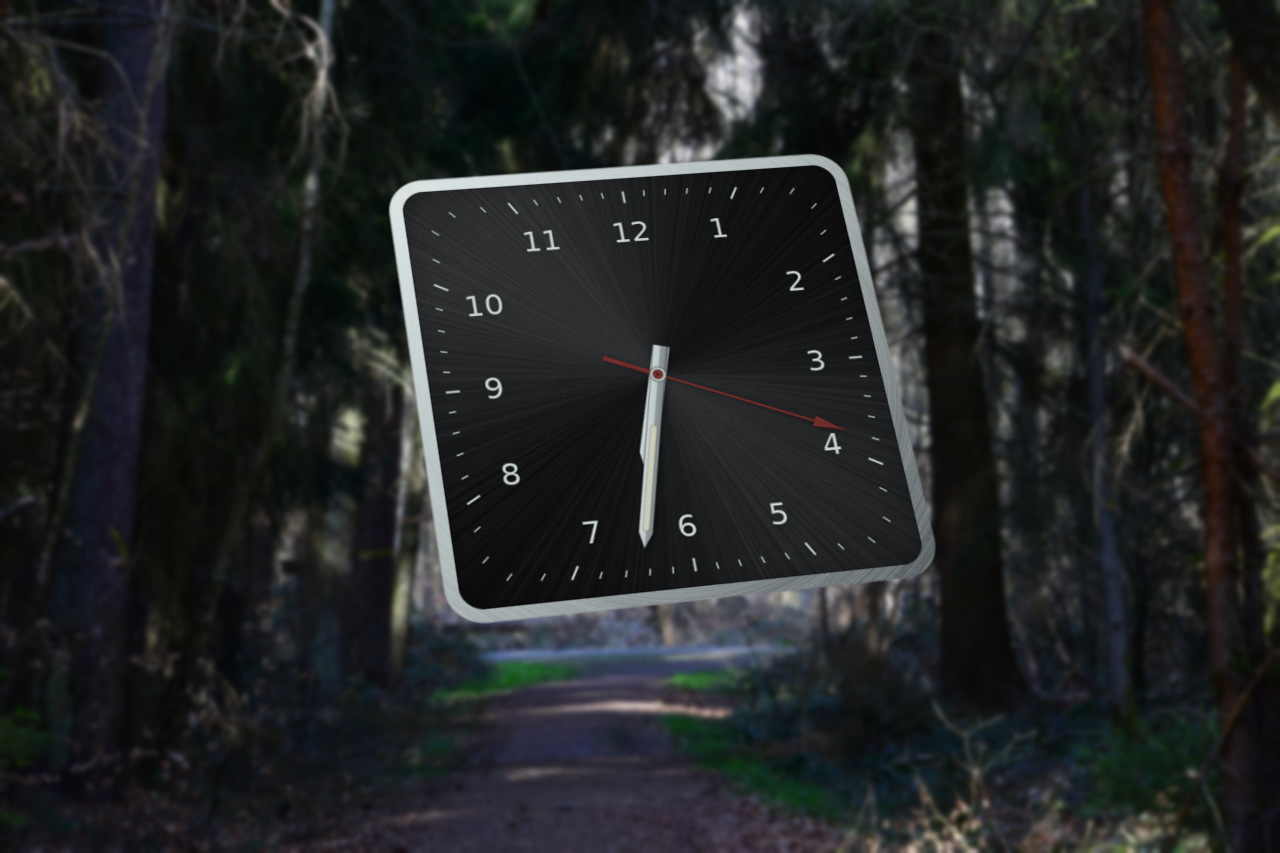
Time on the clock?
6:32:19
